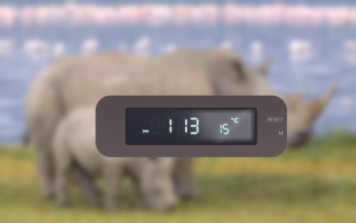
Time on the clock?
1:13
